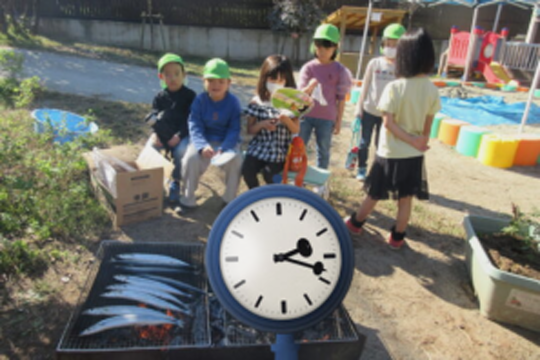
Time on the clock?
2:18
